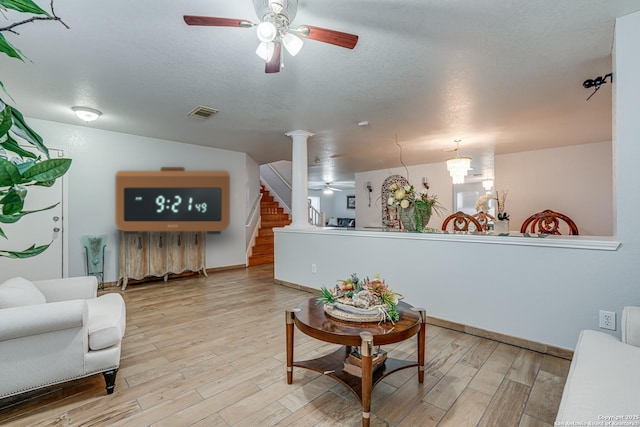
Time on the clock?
9:21:49
